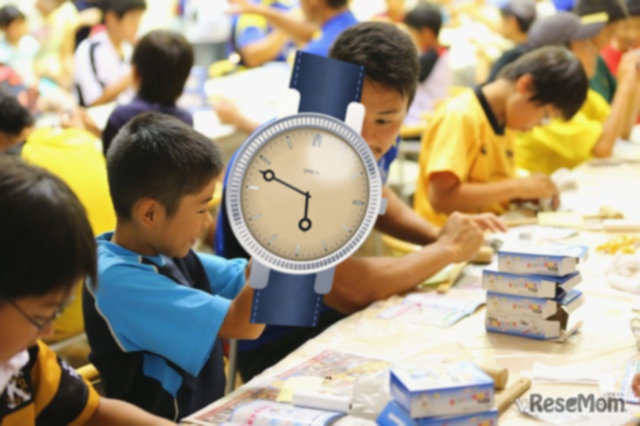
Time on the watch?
5:48
